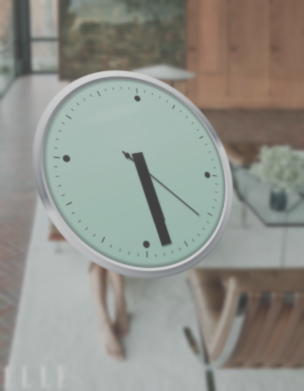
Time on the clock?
5:27:21
